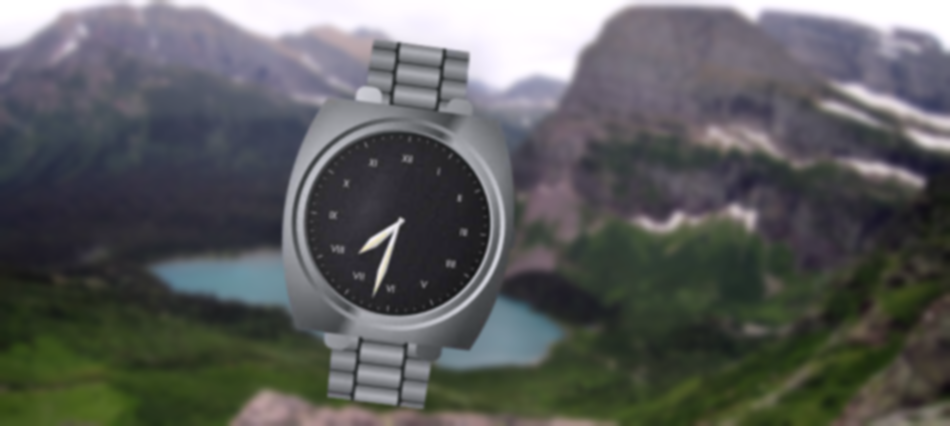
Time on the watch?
7:32
